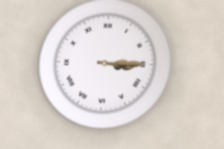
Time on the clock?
3:15
